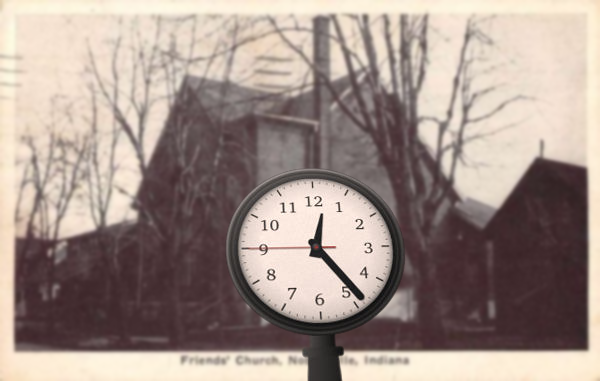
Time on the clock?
12:23:45
